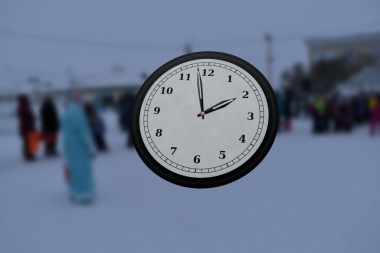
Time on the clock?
1:58
